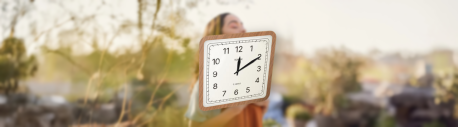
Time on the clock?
12:10
